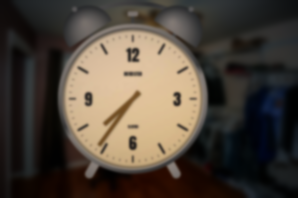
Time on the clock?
7:36
